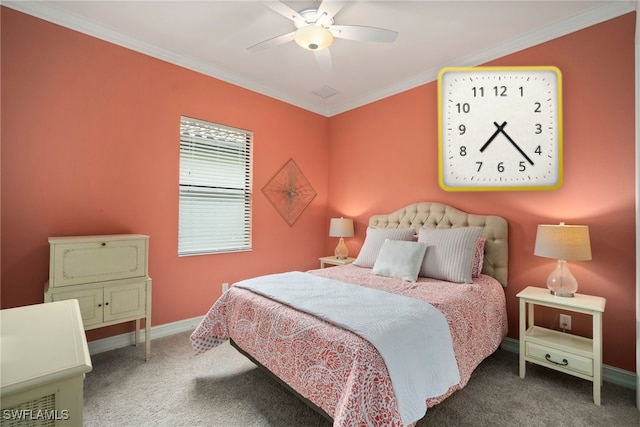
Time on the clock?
7:23
